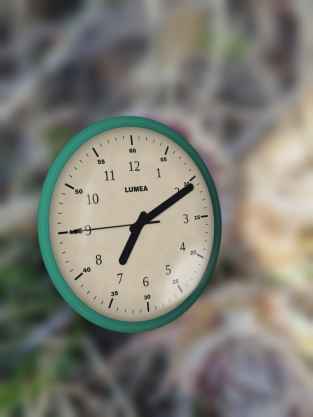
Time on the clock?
7:10:45
